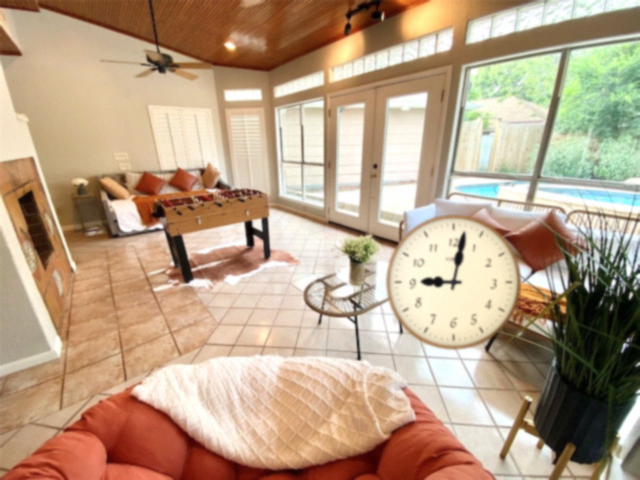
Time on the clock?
9:02
